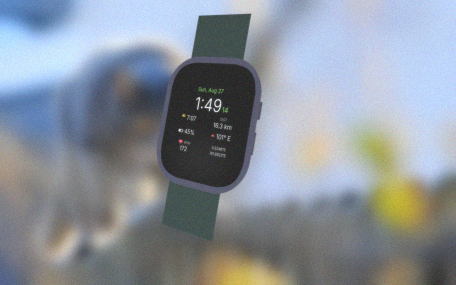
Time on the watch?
1:49
